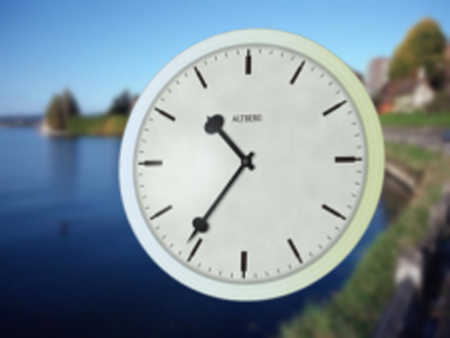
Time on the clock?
10:36
